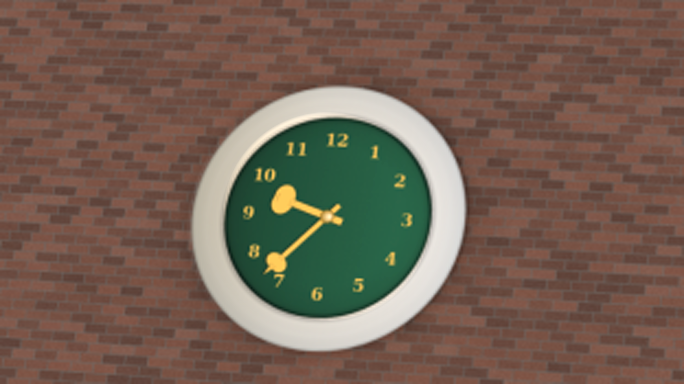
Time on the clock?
9:37
